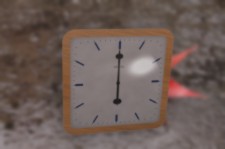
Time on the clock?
6:00
